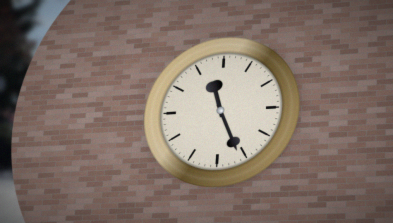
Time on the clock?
11:26
